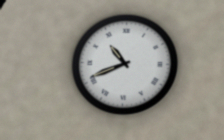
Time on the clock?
10:41
